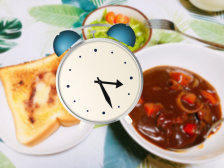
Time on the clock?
3:27
